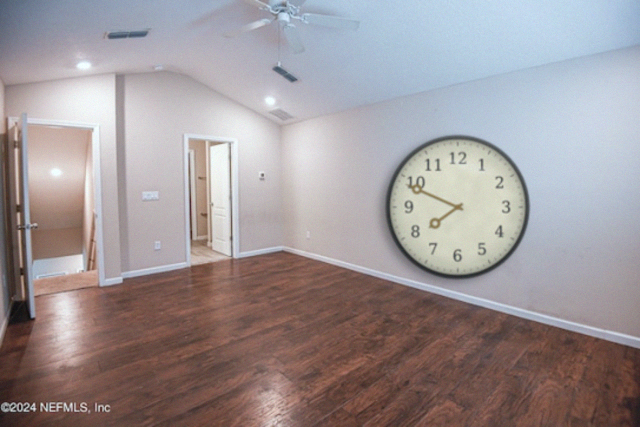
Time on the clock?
7:49
